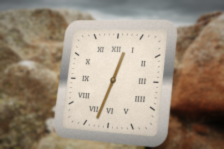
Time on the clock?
12:33
